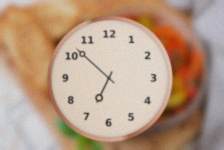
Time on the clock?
6:52
